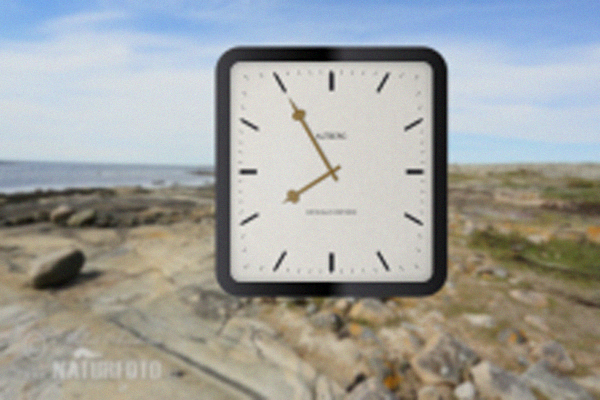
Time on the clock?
7:55
